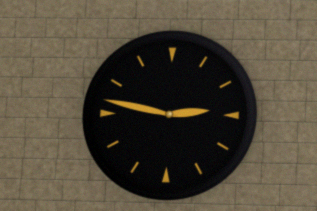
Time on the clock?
2:47
